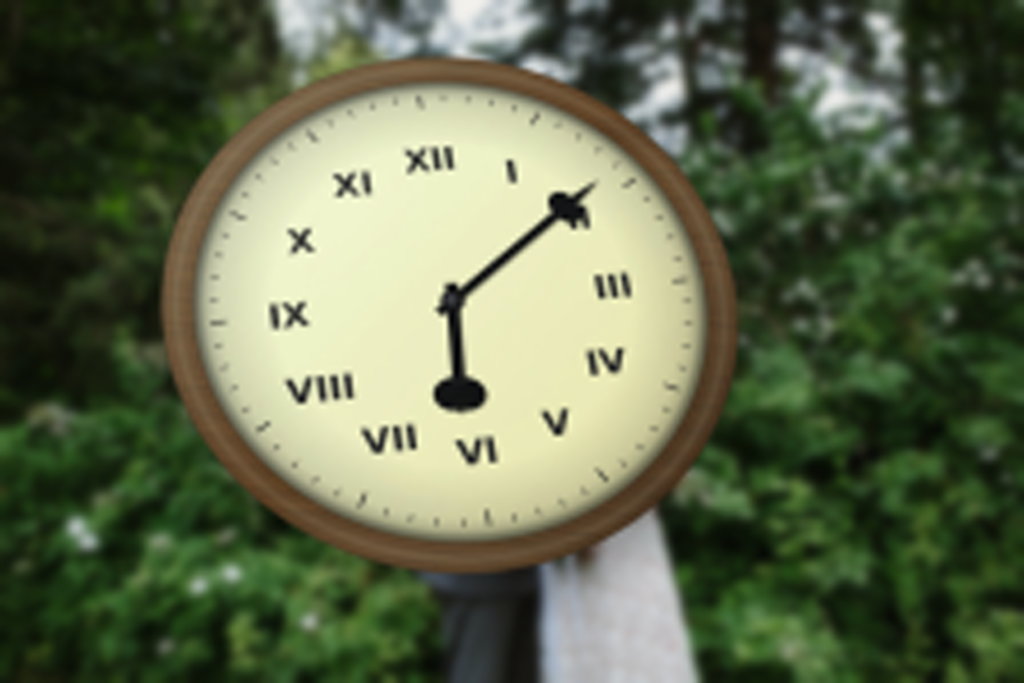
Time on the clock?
6:09
